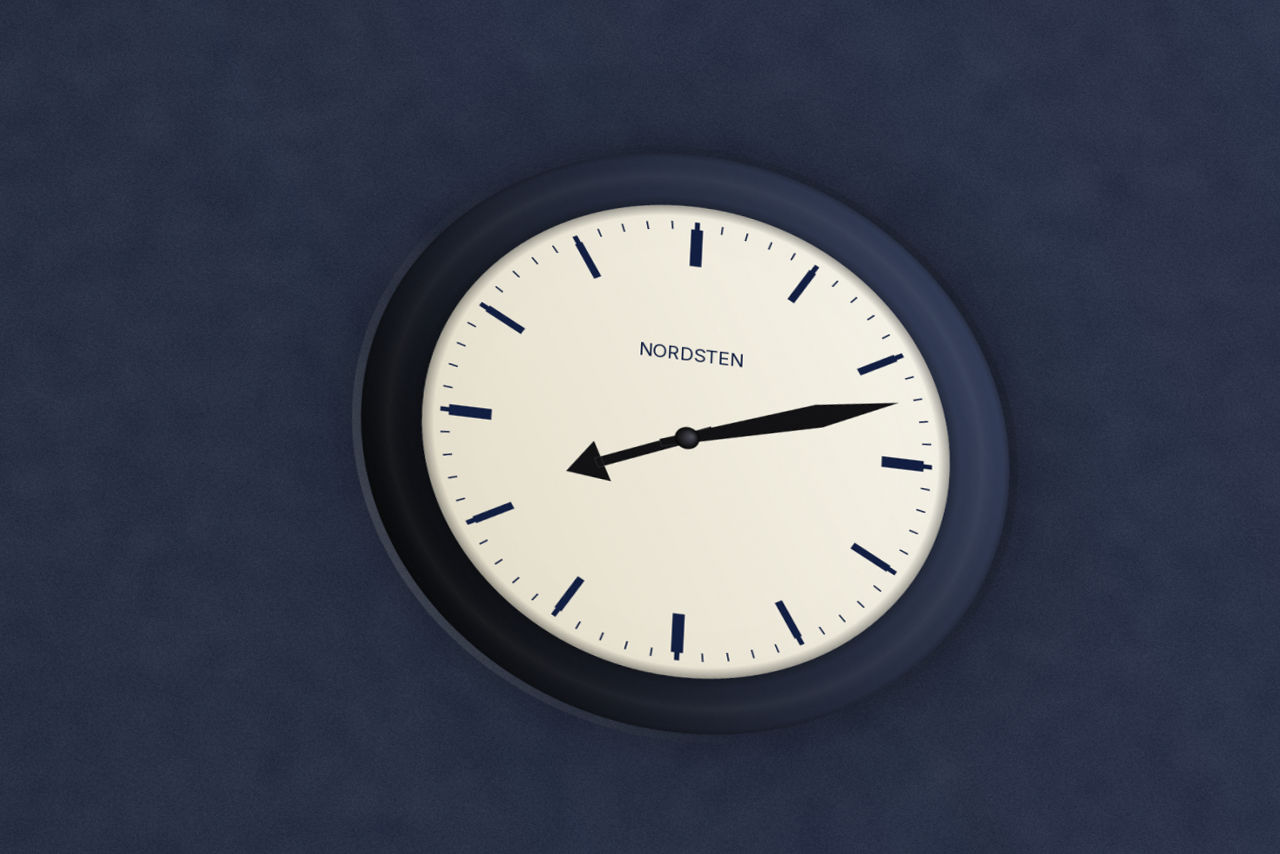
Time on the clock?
8:12
